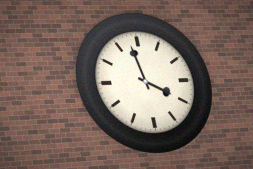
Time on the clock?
3:58
